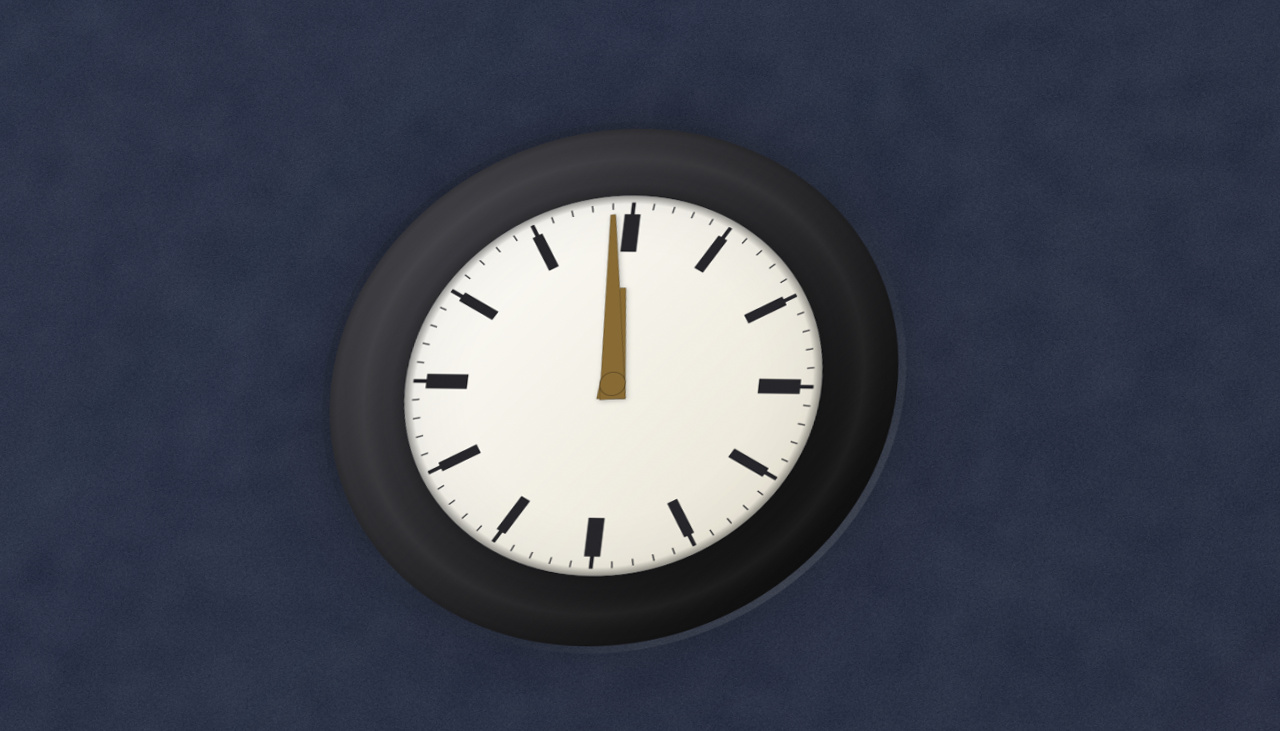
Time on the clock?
11:59
